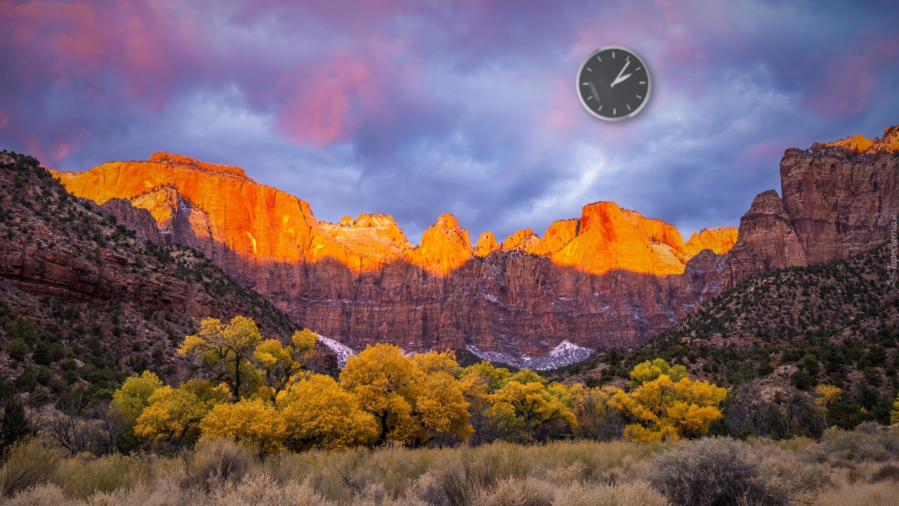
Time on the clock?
2:06
